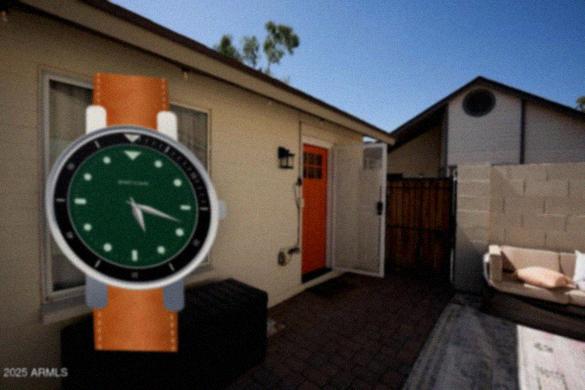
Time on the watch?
5:18
